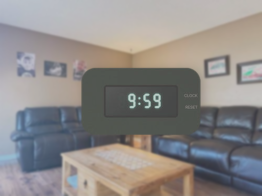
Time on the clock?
9:59
